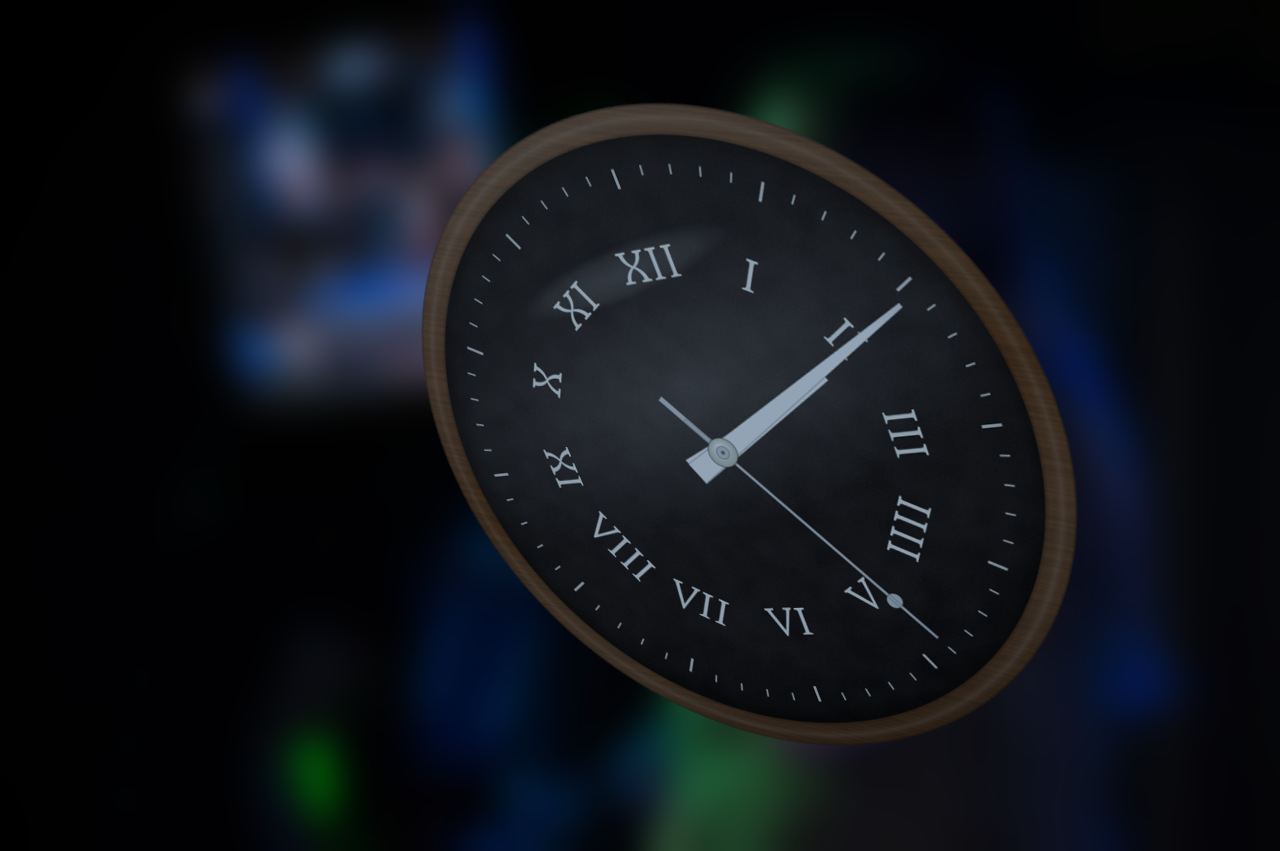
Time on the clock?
2:10:24
